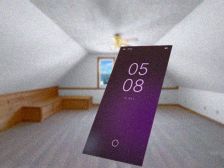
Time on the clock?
5:08
